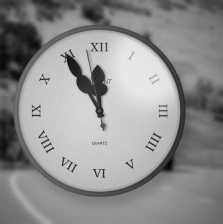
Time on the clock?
11:54:58
